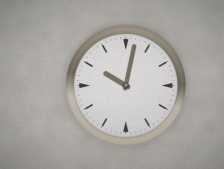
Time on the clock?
10:02
